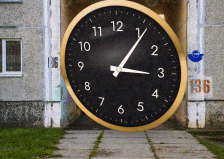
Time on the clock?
3:06
